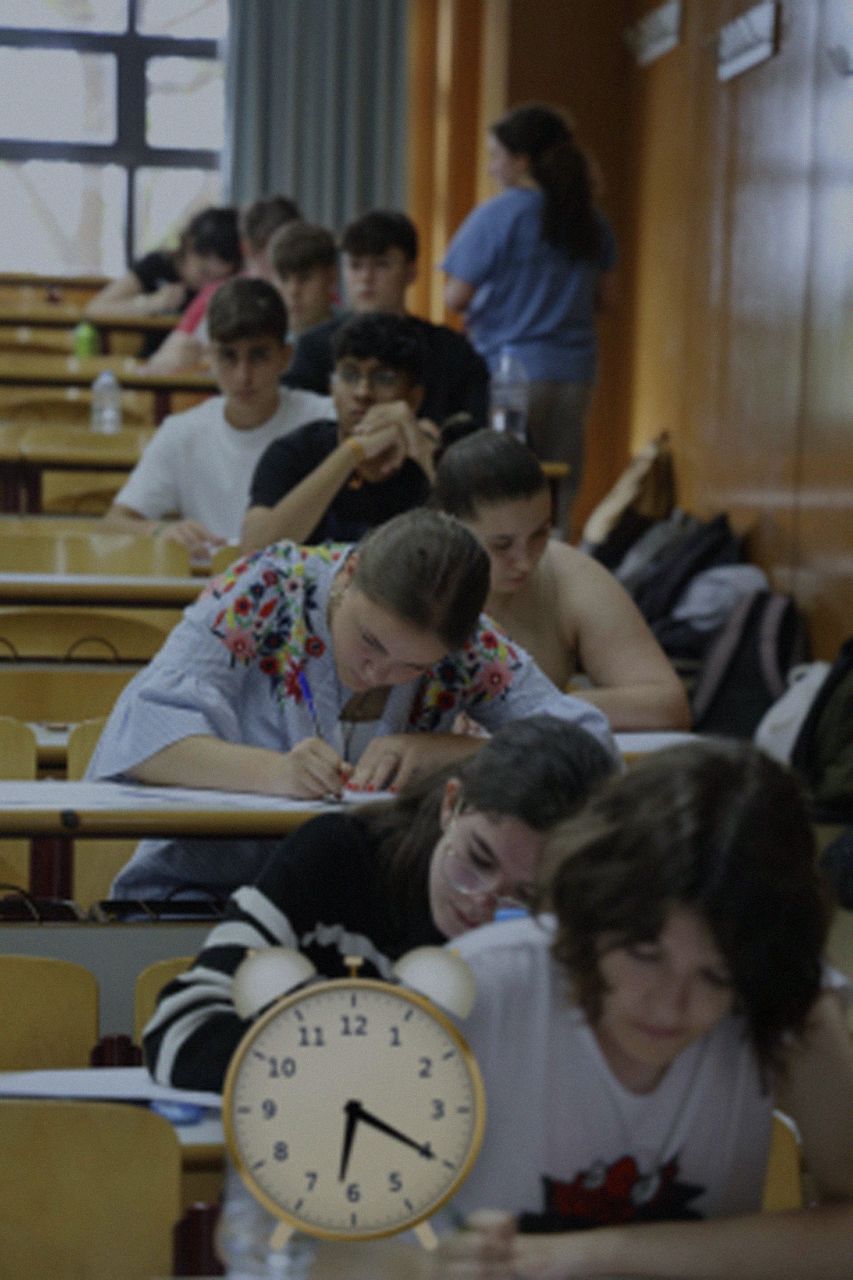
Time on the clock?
6:20
